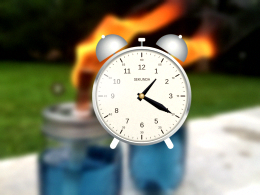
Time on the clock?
1:20
